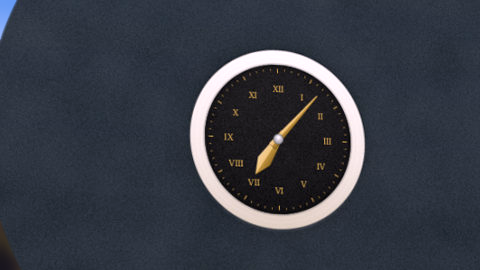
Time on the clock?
7:07
